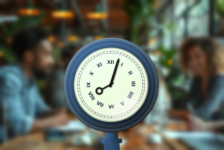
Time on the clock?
8:03
